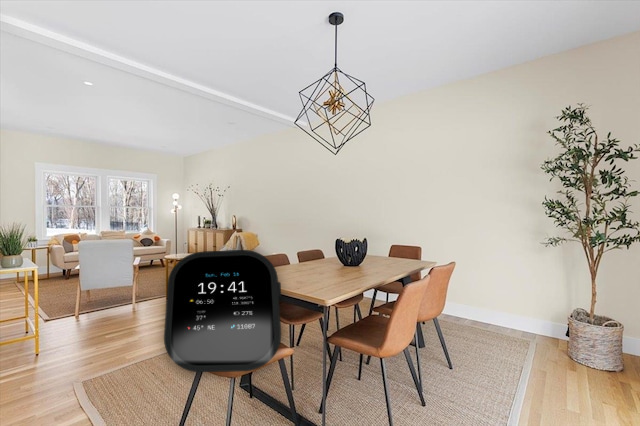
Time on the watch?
19:41
